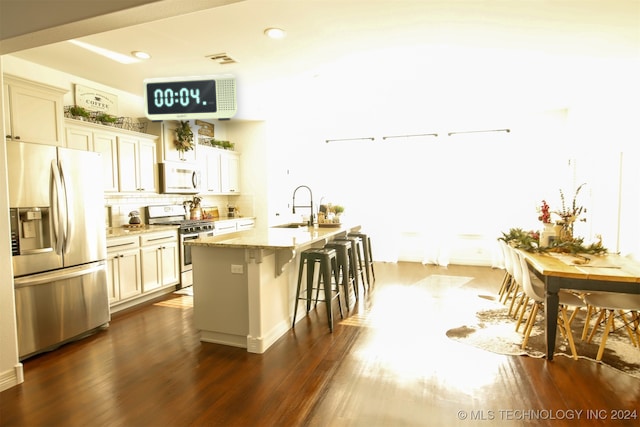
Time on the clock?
0:04
